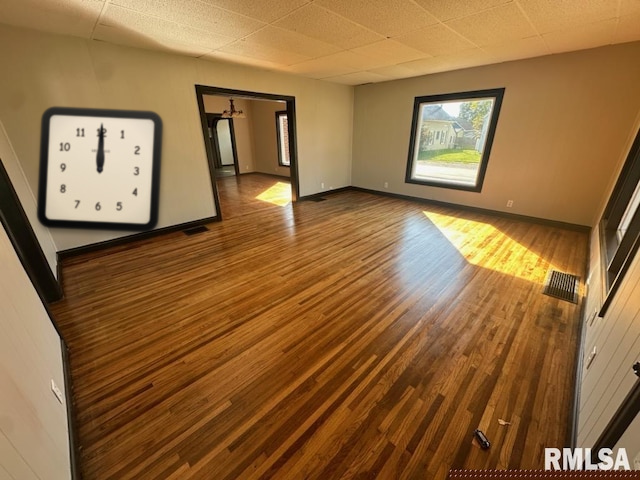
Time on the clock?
12:00
